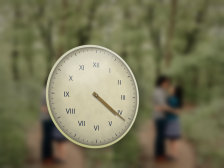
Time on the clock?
4:21
